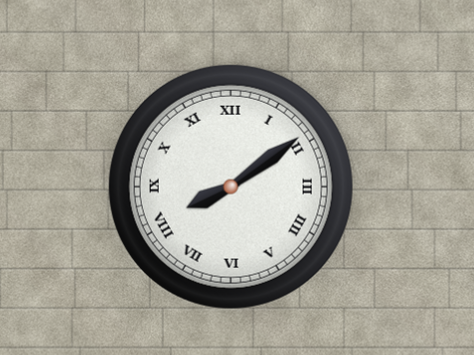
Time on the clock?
8:09
